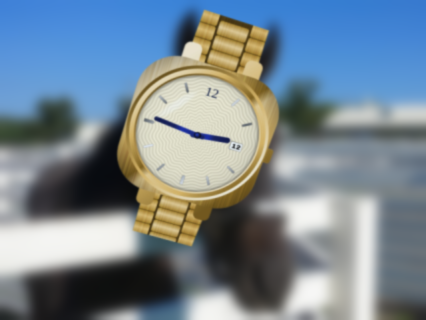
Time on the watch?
2:46
